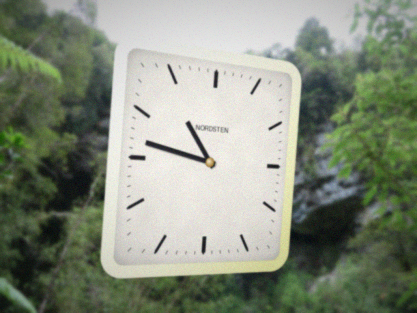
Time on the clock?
10:47
